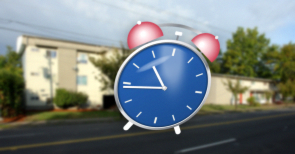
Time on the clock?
10:44
